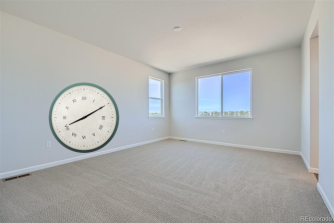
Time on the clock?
8:10
